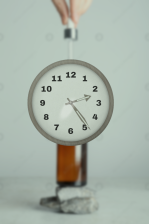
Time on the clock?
2:24
